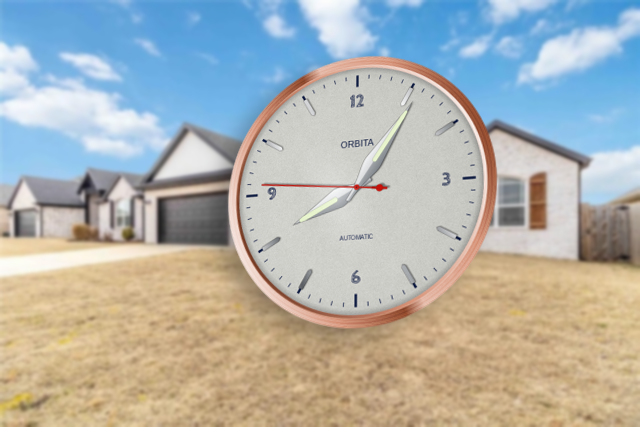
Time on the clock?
8:05:46
